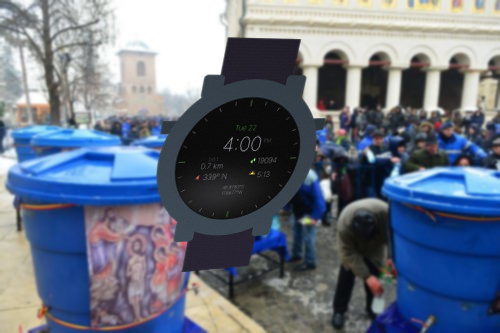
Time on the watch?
4:00
